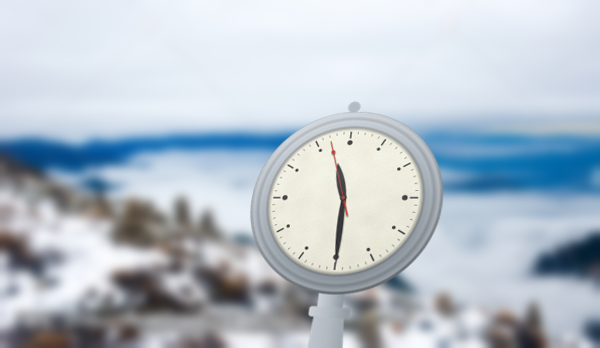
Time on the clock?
11:29:57
